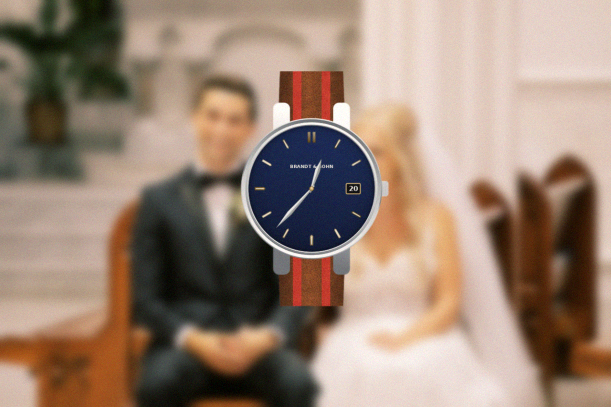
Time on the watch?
12:37
